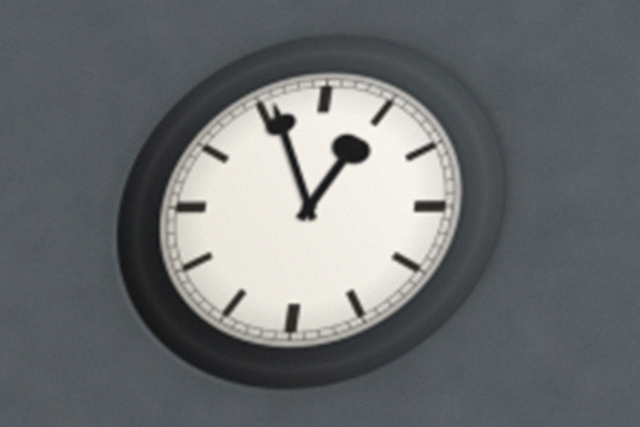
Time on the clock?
12:56
